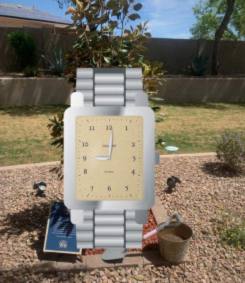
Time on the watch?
9:01
